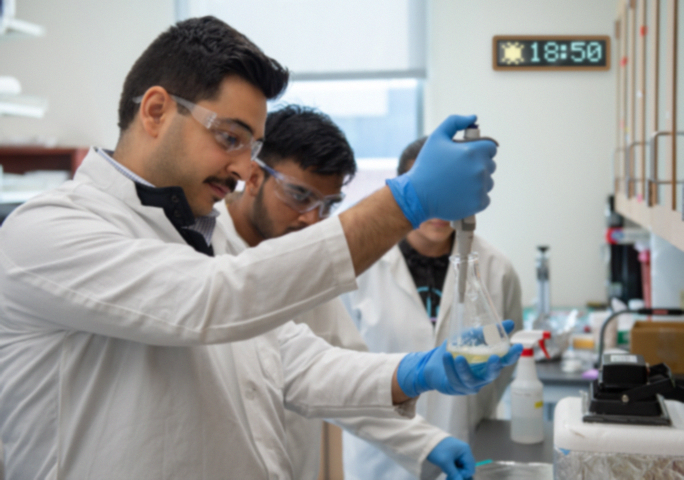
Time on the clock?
18:50
